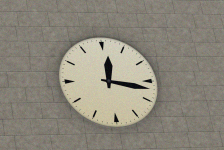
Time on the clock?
12:17
